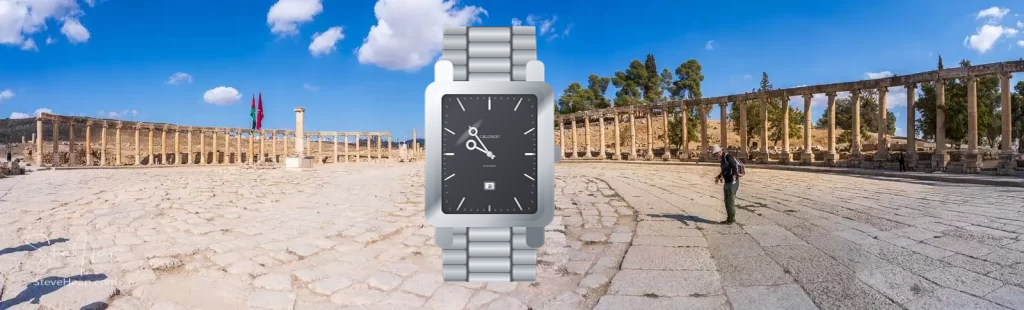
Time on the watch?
9:54
